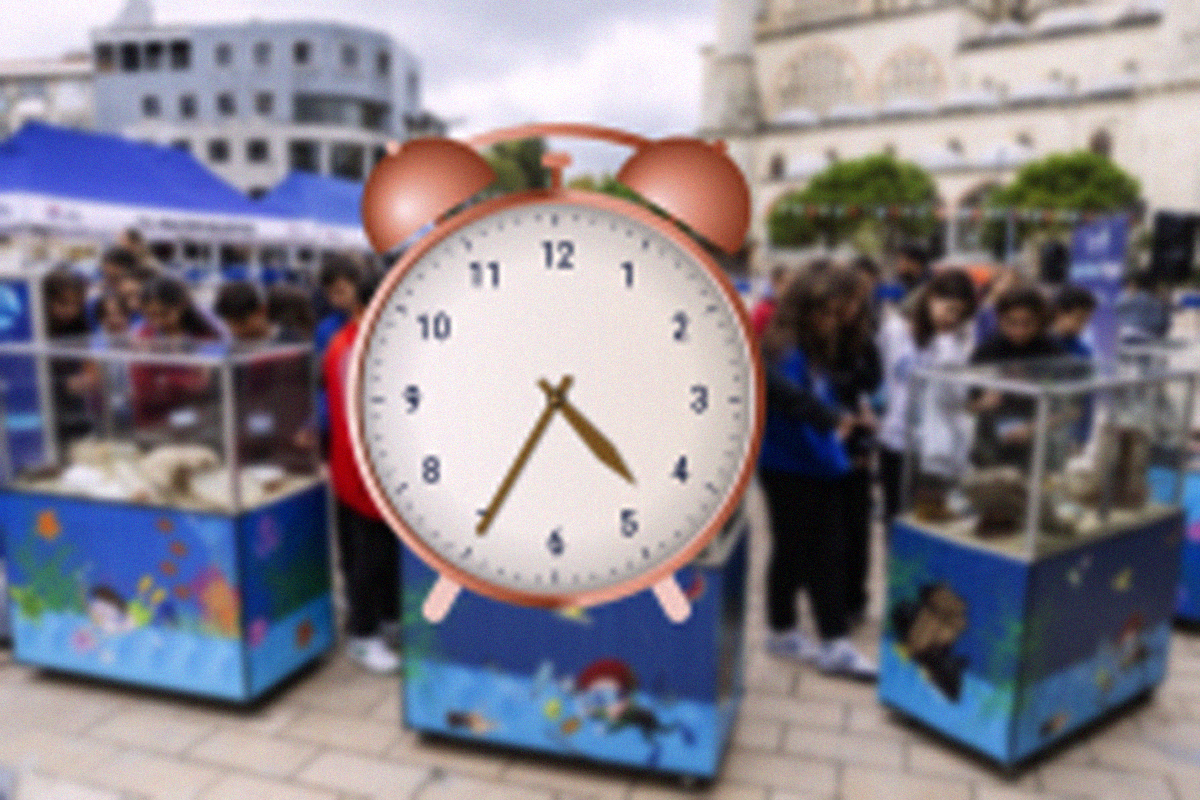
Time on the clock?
4:35
